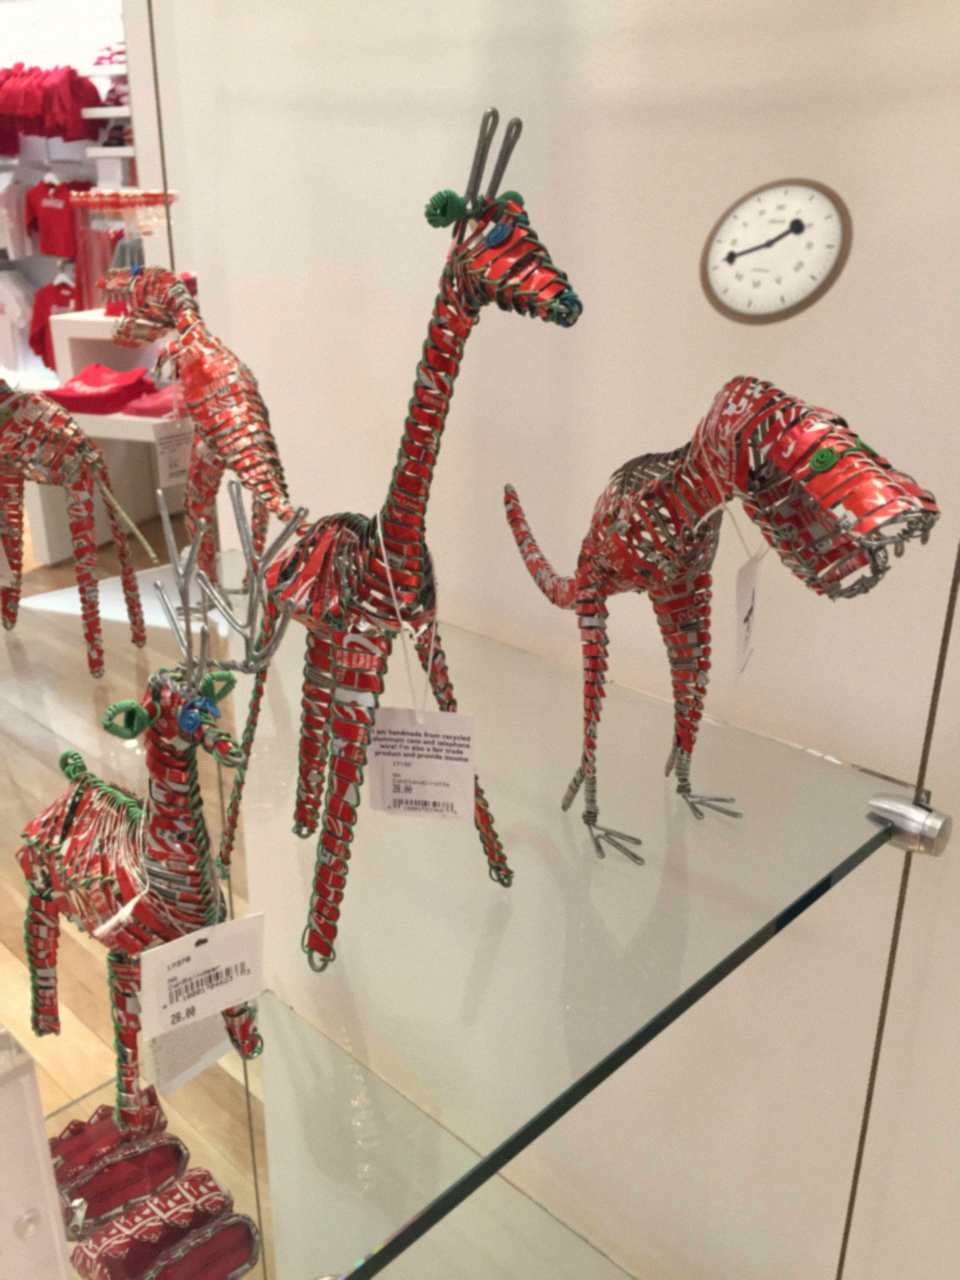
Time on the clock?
1:41
